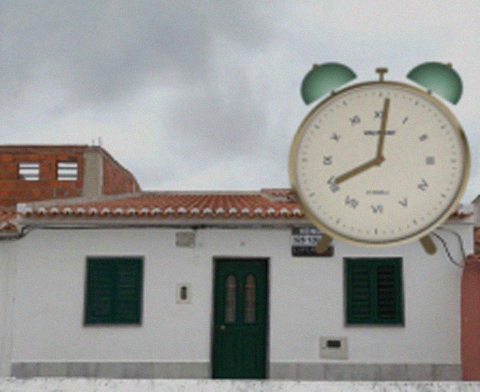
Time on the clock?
8:01
